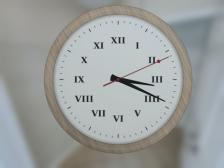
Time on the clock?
3:19:11
